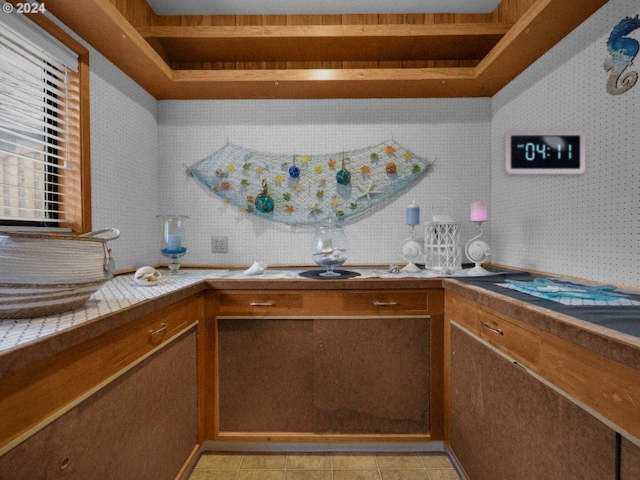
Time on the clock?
4:11
